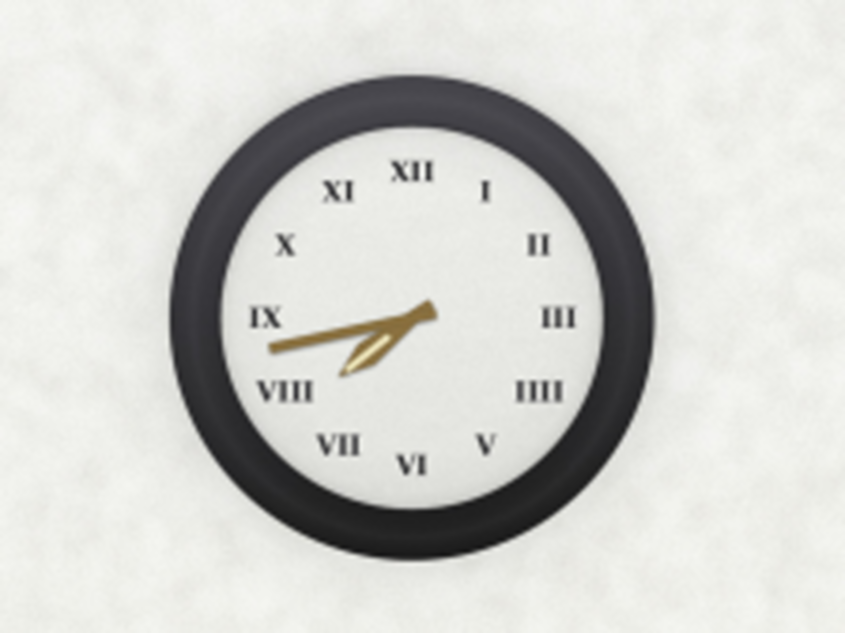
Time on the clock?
7:43
